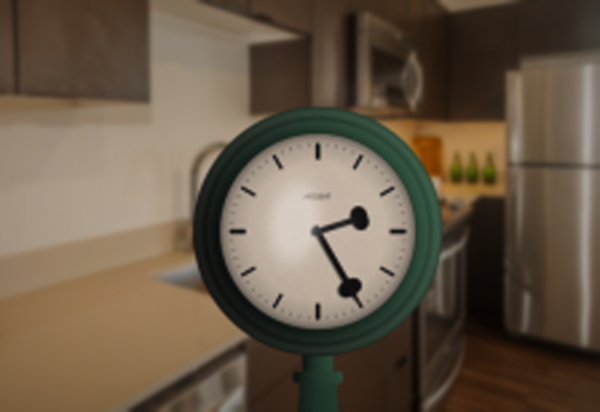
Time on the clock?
2:25
